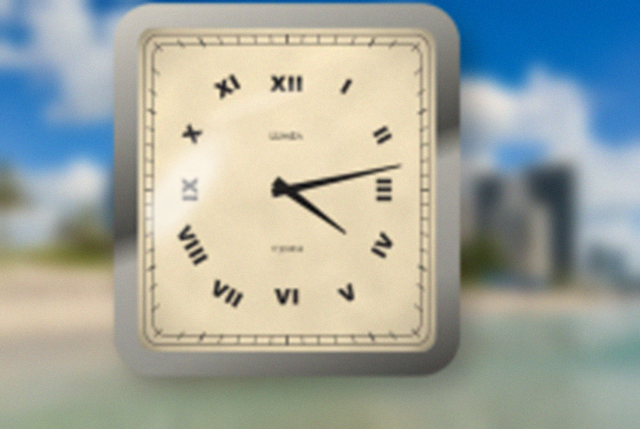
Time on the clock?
4:13
